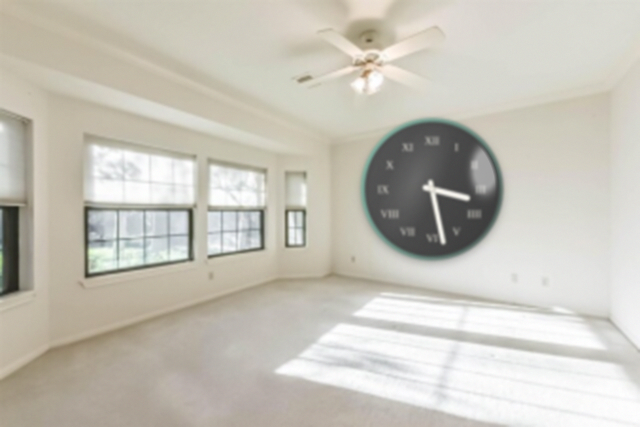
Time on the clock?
3:28
